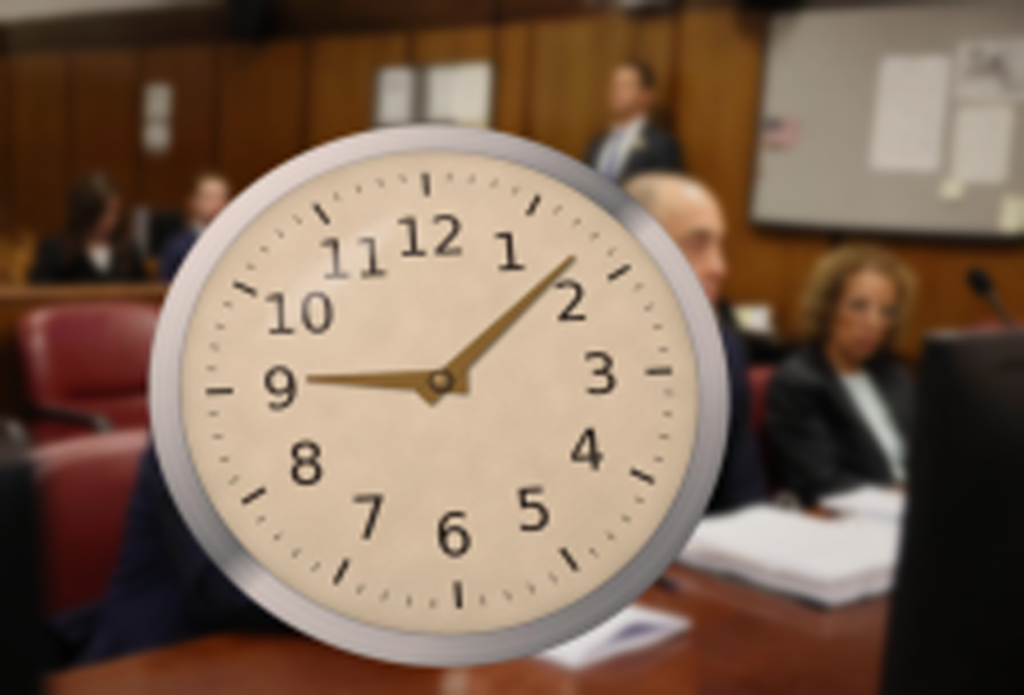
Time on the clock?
9:08
